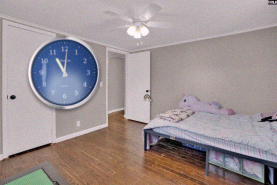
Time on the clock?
11:01
